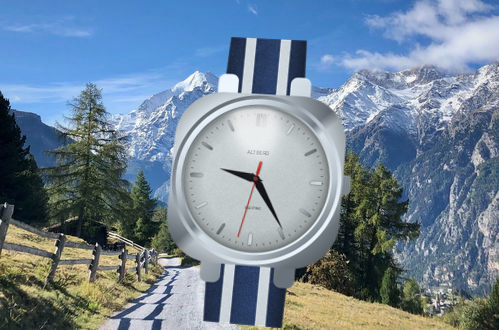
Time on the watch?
9:24:32
